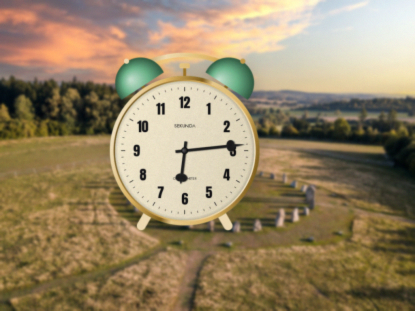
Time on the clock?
6:14
